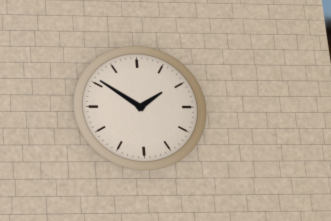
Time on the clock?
1:51
